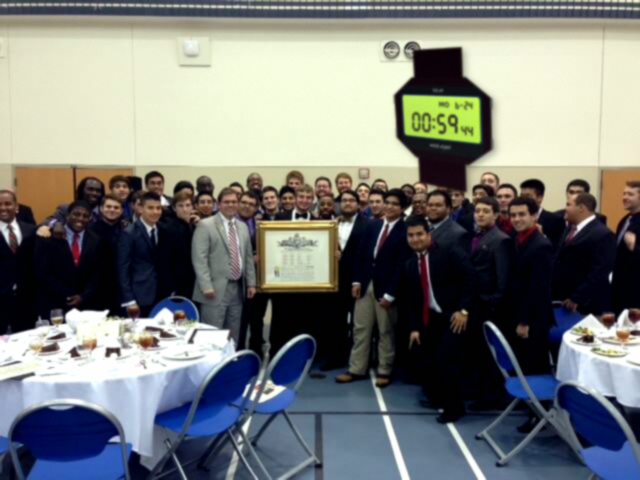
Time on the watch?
0:59
